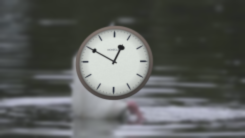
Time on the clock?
12:50
